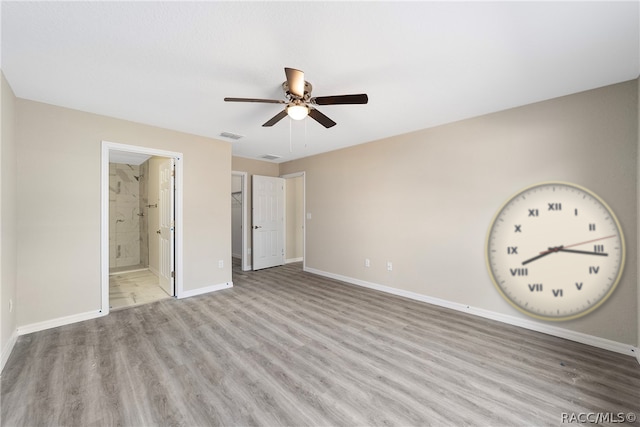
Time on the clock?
8:16:13
